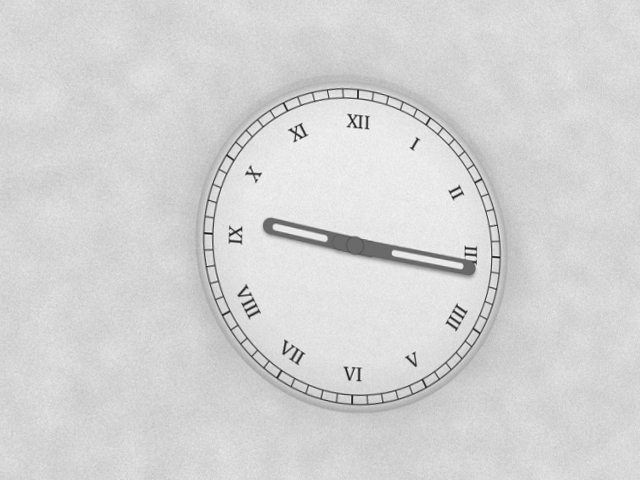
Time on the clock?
9:16
